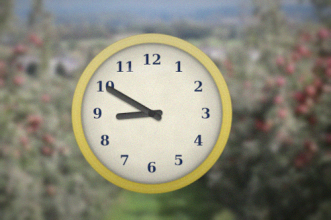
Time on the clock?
8:50
